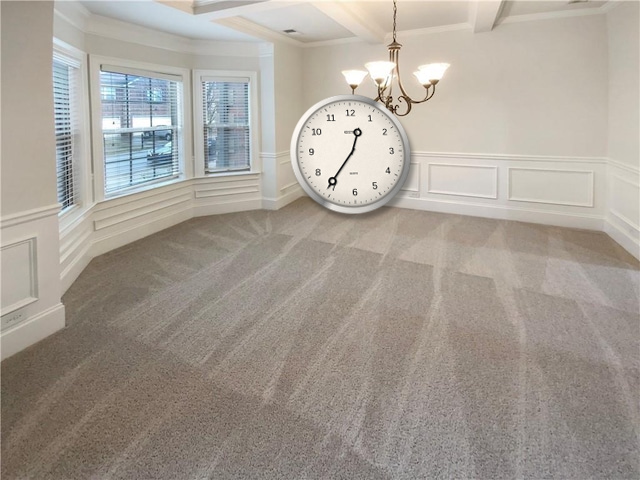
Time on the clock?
12:36
